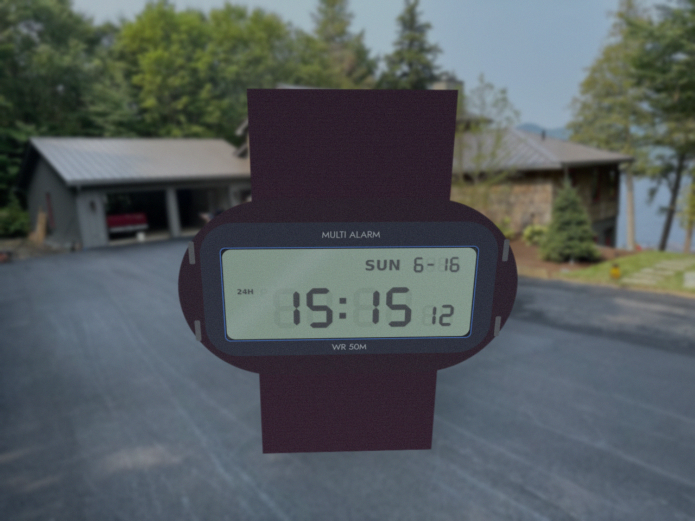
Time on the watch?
15:15:12
